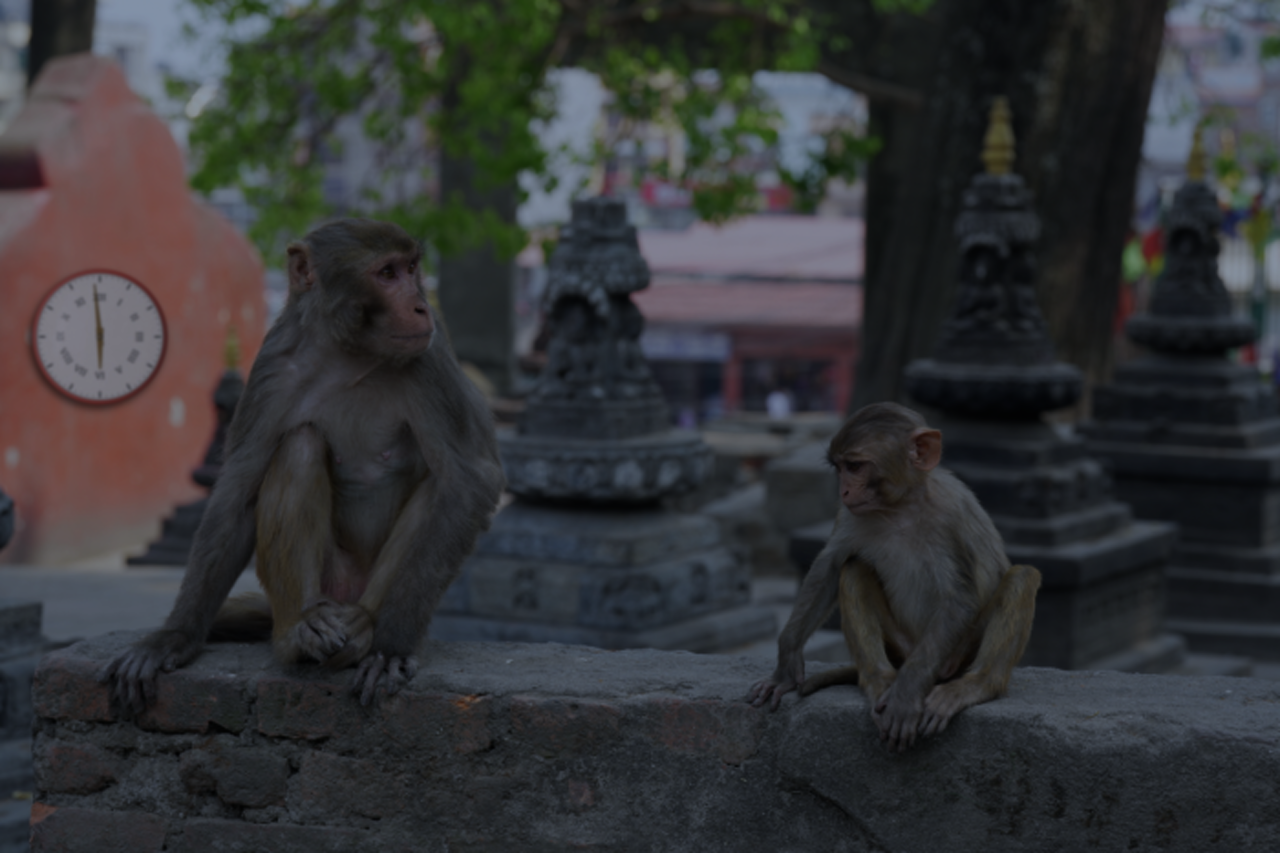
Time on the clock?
5:59
